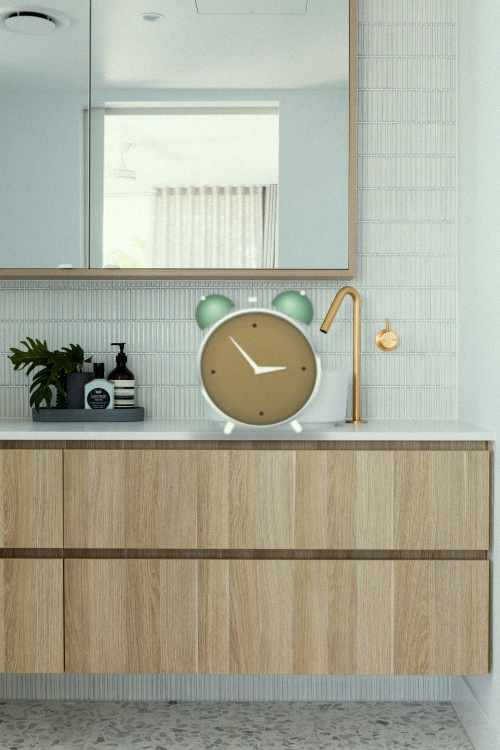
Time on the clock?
2:54
